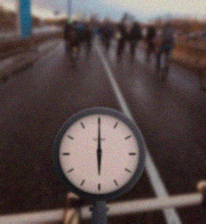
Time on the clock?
6:00
